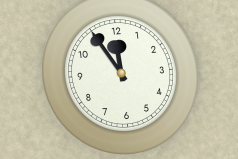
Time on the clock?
11:55
